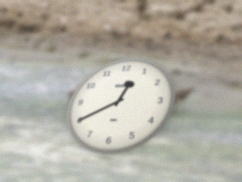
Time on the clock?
12:40
